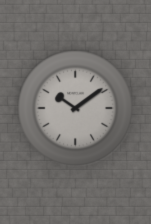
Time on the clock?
10:09
